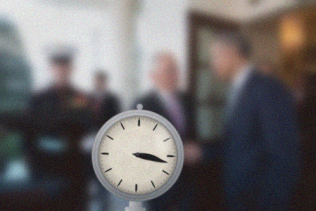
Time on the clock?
3:17
